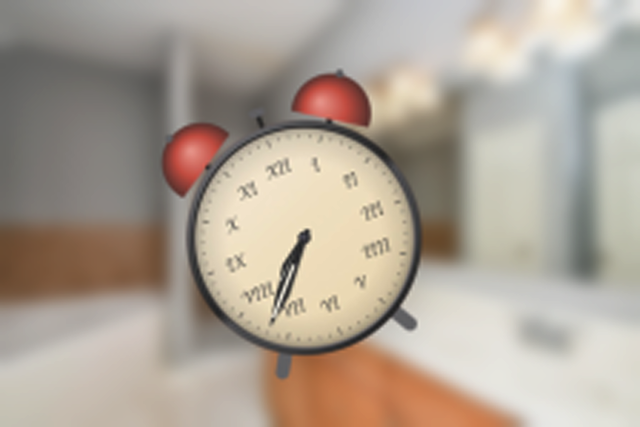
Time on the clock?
7:37
